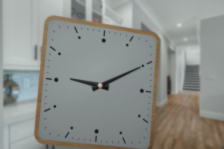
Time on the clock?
9:10
